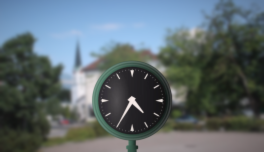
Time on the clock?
4:35
